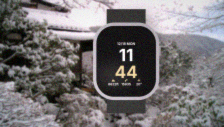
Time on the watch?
11:44
